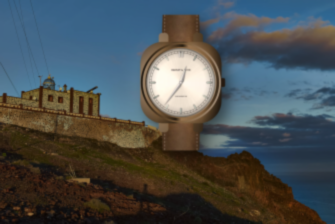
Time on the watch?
12:36
